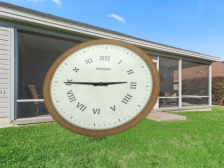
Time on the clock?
2:45
